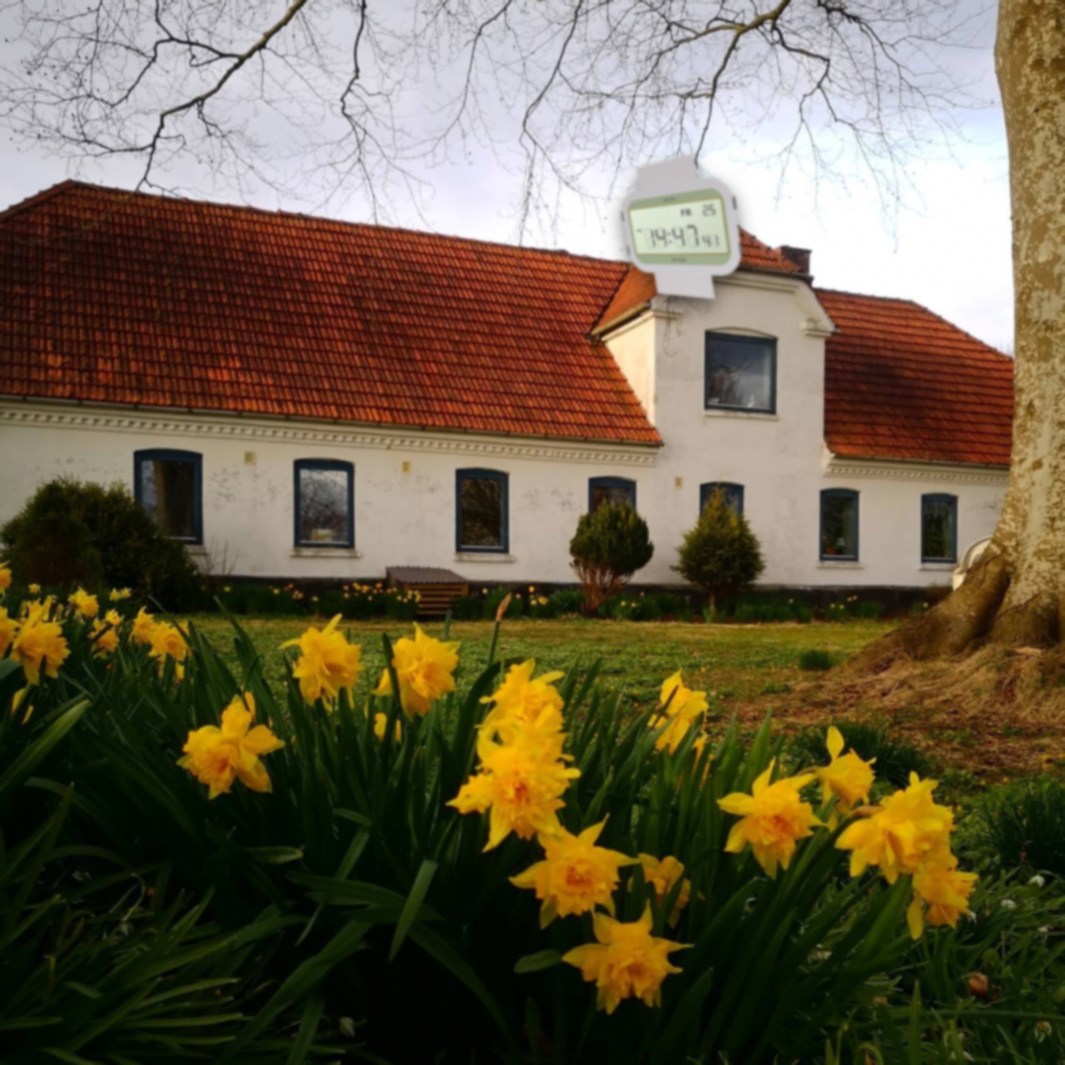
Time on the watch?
14:47
